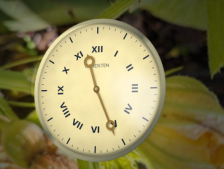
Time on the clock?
11:26
